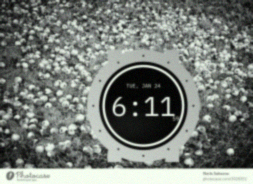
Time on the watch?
6:11
